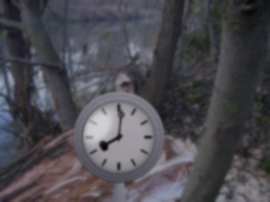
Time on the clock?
8:01
